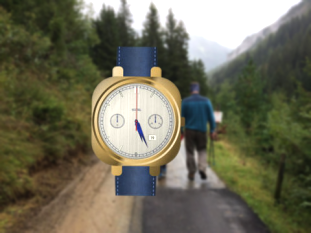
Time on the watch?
5:26
